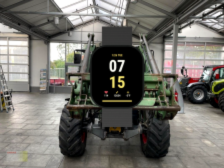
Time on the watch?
7:15
